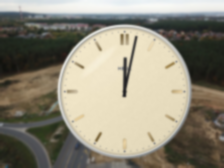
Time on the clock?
12:02
